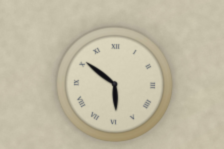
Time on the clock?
5:51
